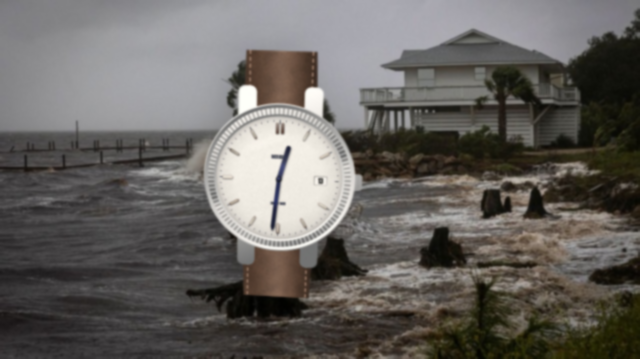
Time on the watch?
12:31
